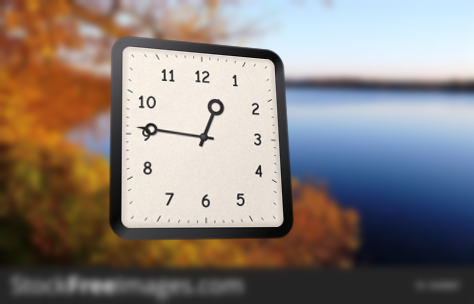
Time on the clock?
12:46
